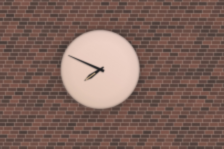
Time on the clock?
7:49
